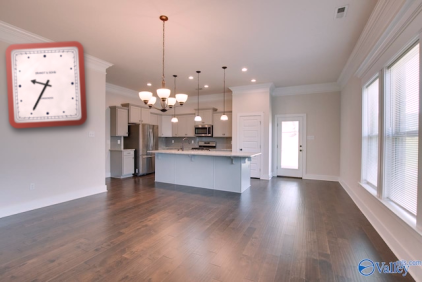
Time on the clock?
9:35
